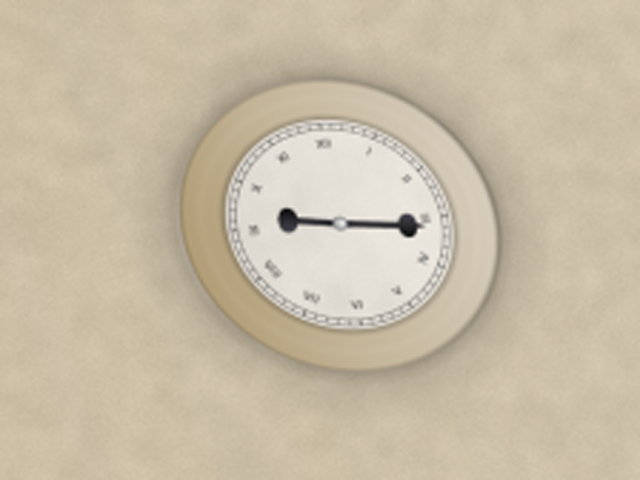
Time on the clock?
9:16
